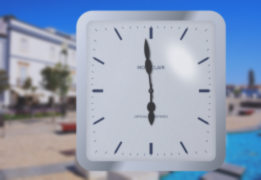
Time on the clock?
5:59
